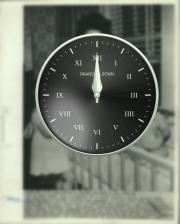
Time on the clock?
12:00
